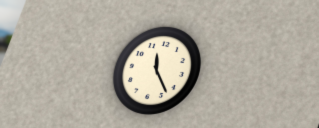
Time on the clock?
11:23
